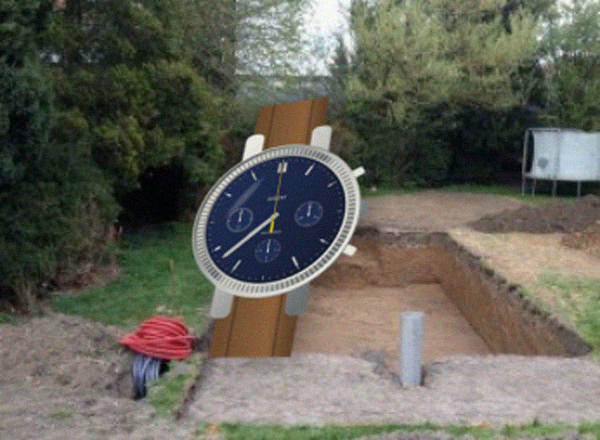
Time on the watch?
7:38
